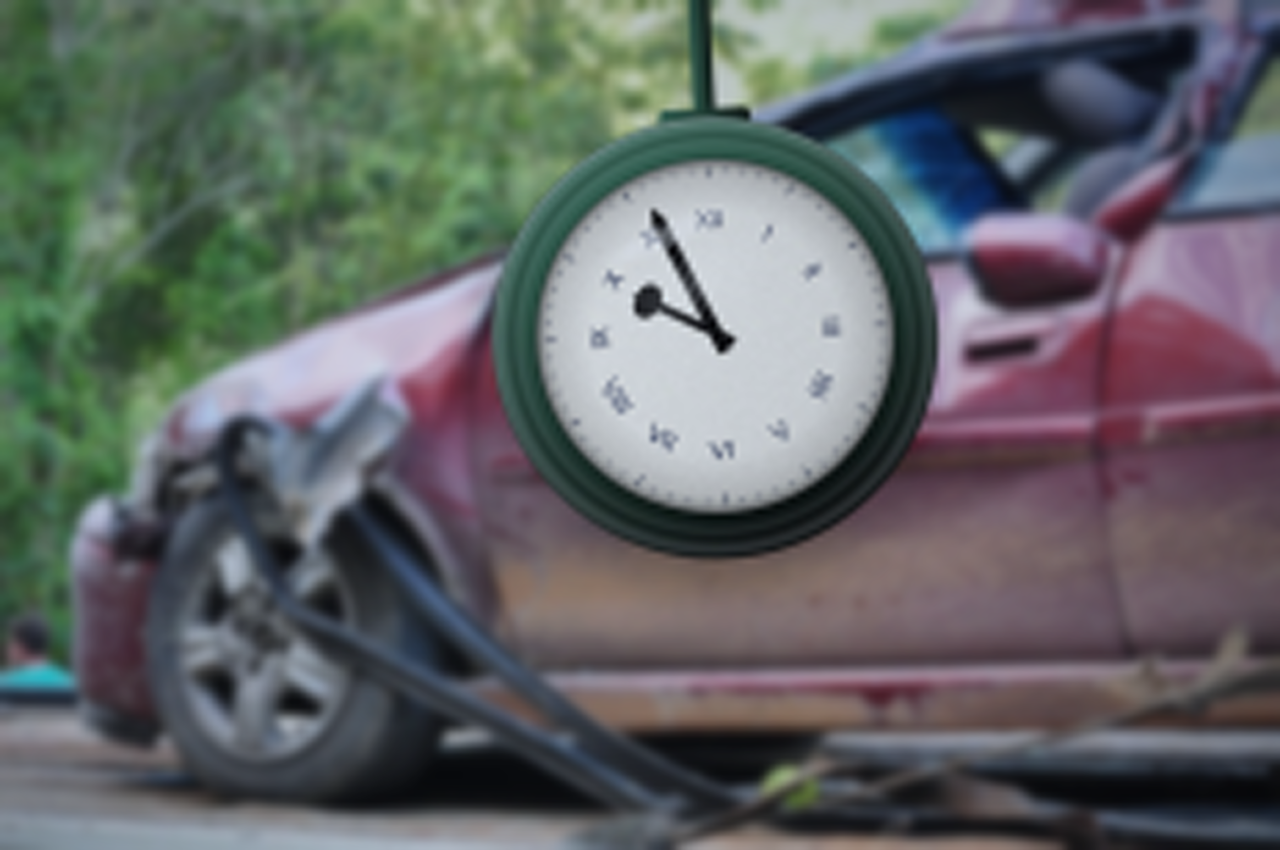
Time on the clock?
9:56
